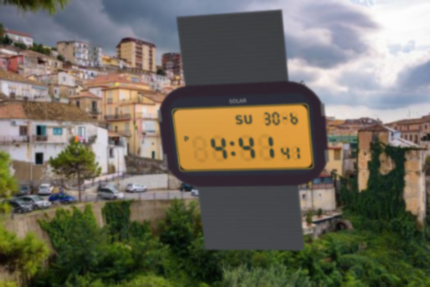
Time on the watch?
4:41:41
